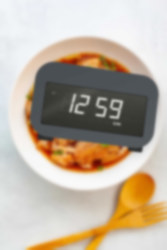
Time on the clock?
12:59
